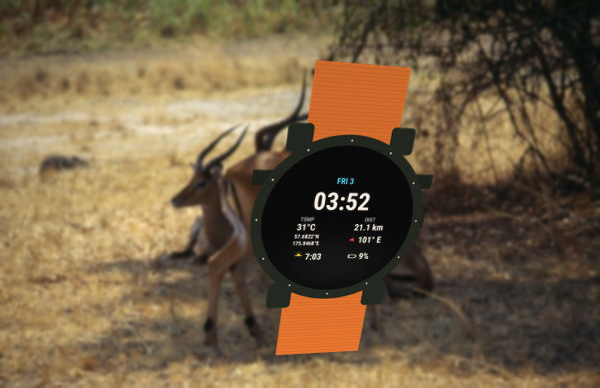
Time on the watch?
3:52
